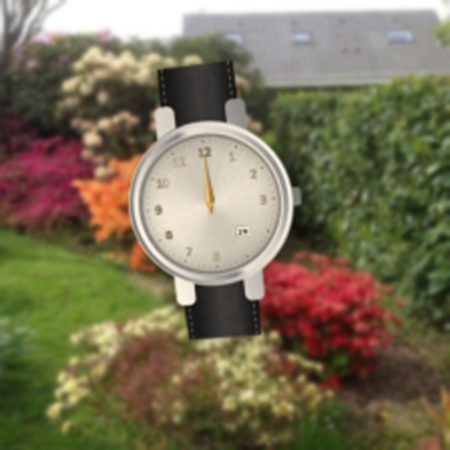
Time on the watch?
12:00
